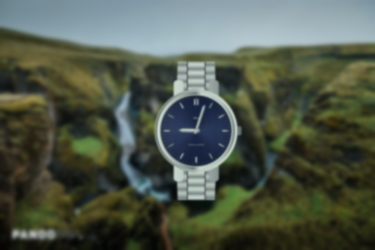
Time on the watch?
9:03
